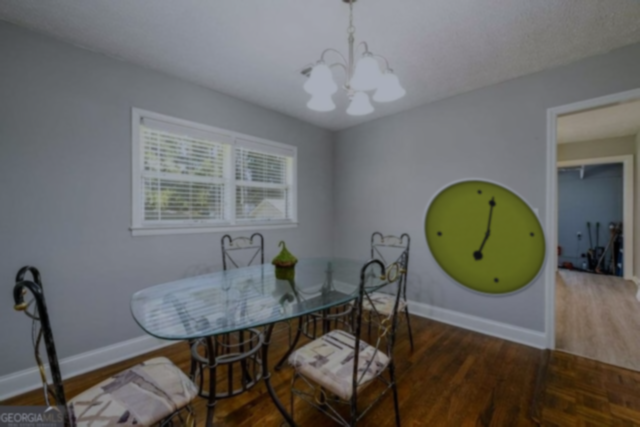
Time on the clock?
7:03
